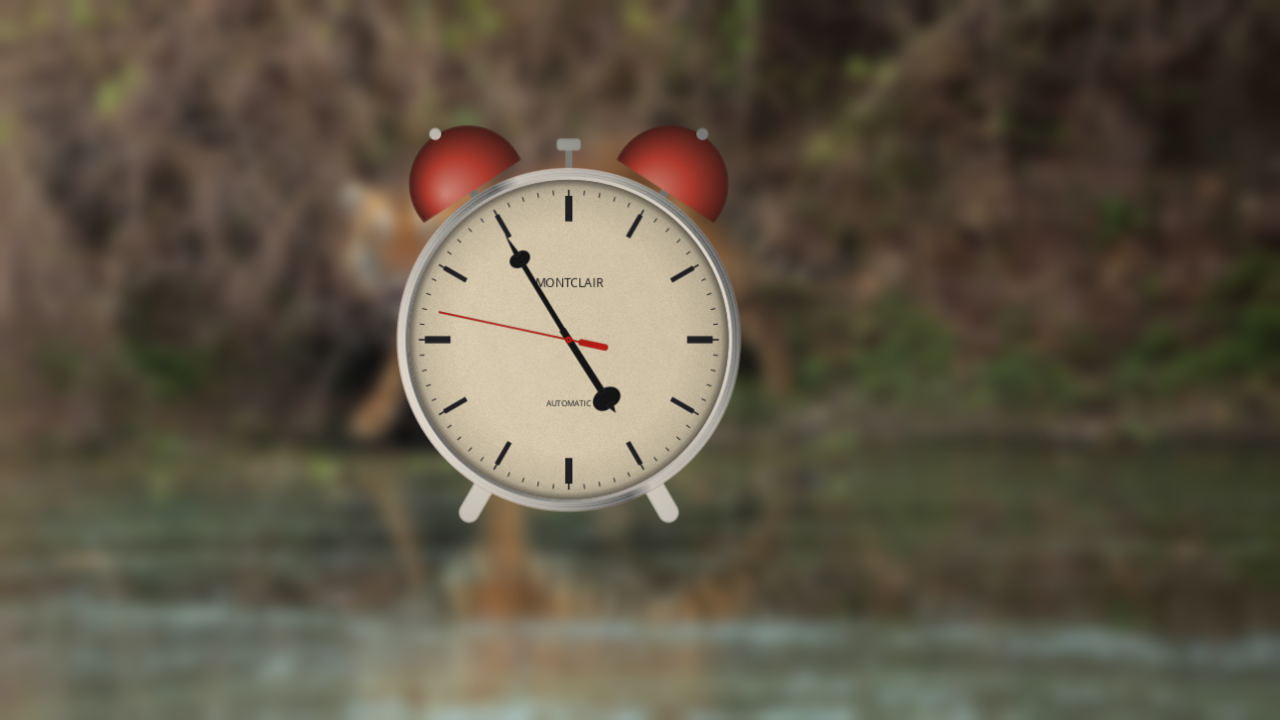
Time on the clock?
4:54:47
